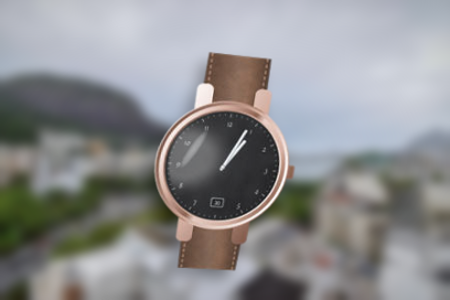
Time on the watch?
1:04
